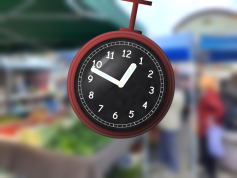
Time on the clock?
12:48
